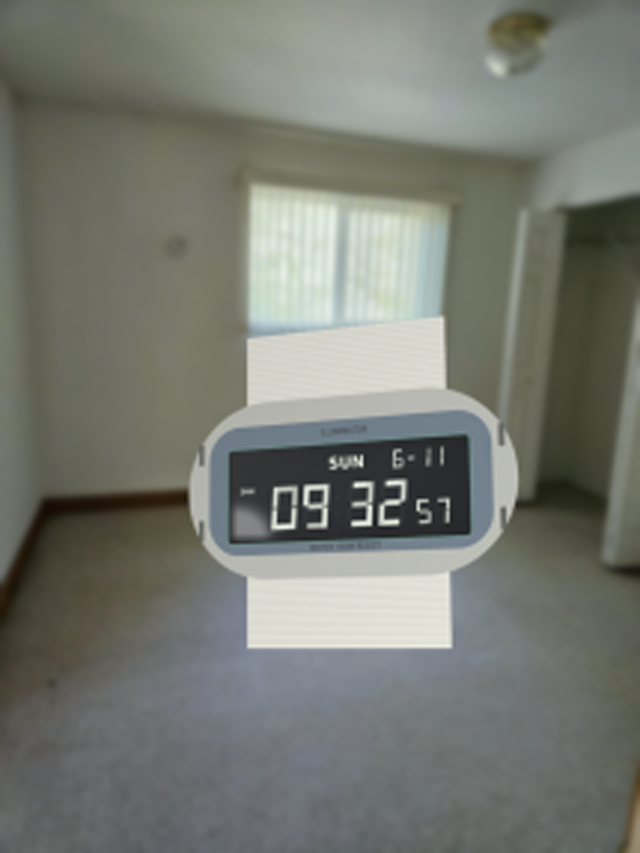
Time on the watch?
9:32:57
